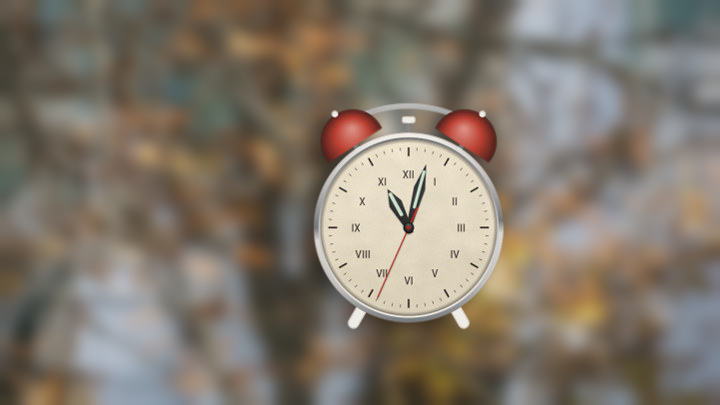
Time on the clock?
11:02:34
